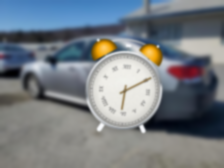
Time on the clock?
6:10
